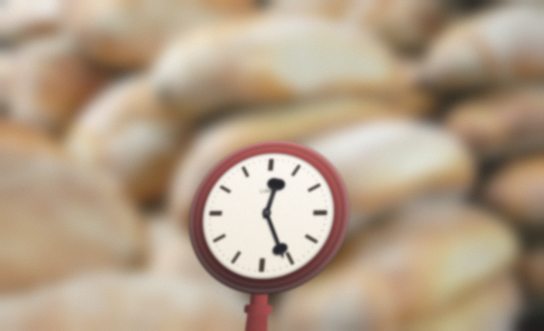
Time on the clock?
12:26
